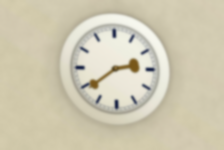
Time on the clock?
2:39
